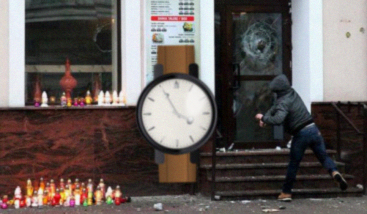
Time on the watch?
3:55
